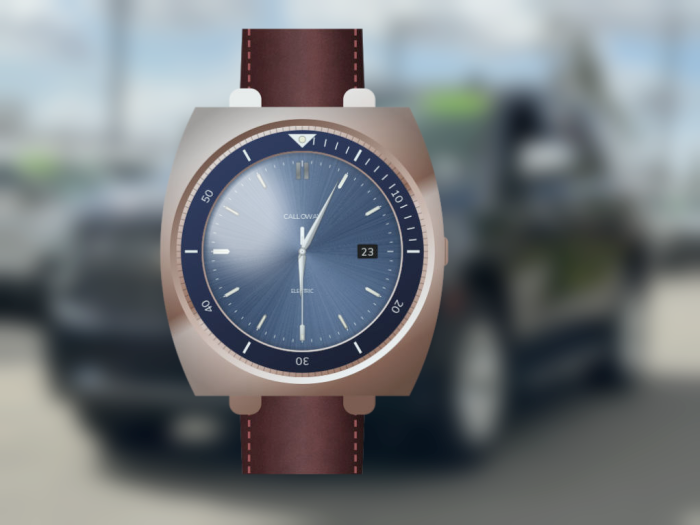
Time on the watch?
6:04:30
